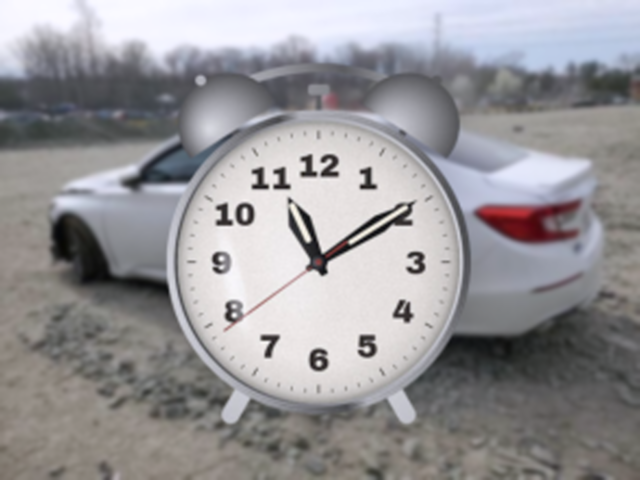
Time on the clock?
11:09:39
